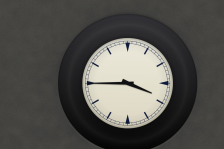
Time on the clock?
3:45
